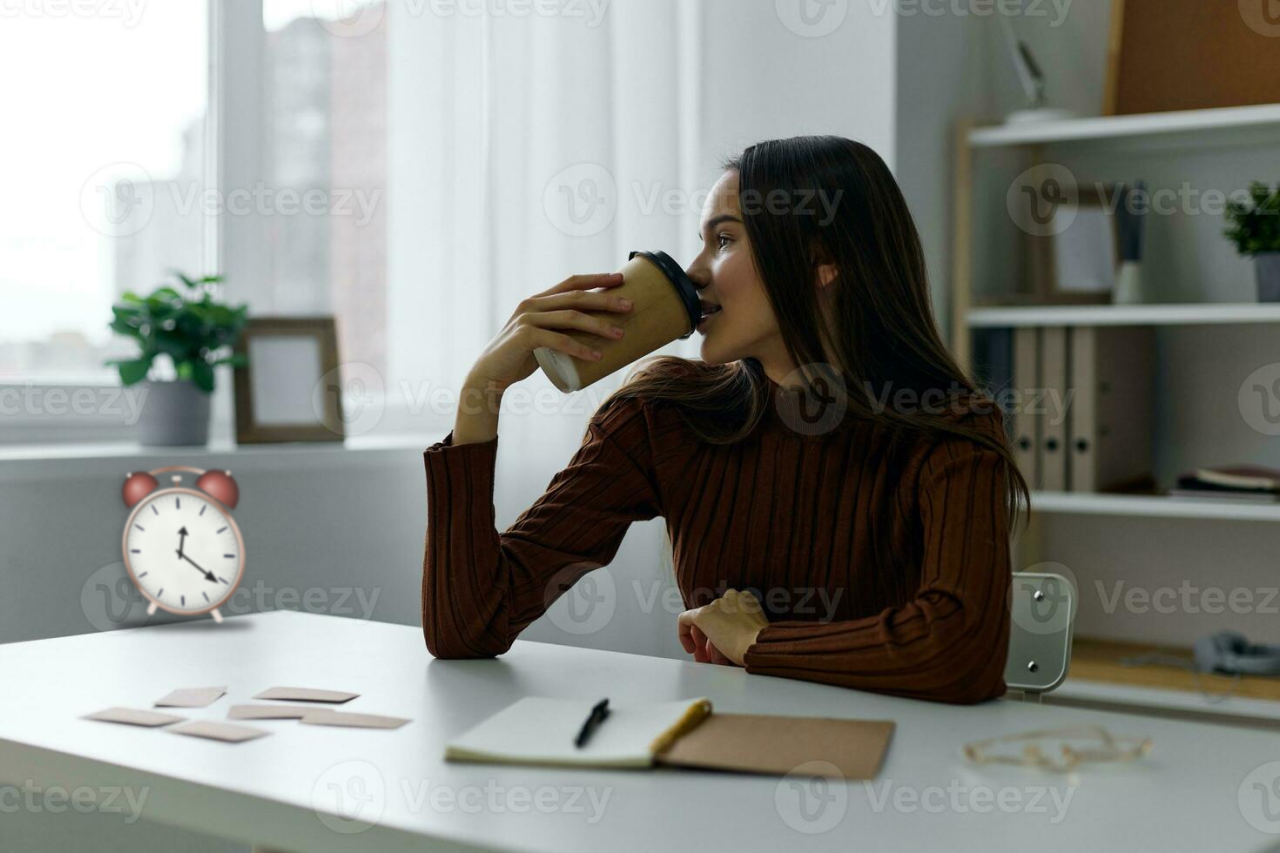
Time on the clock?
12:21
